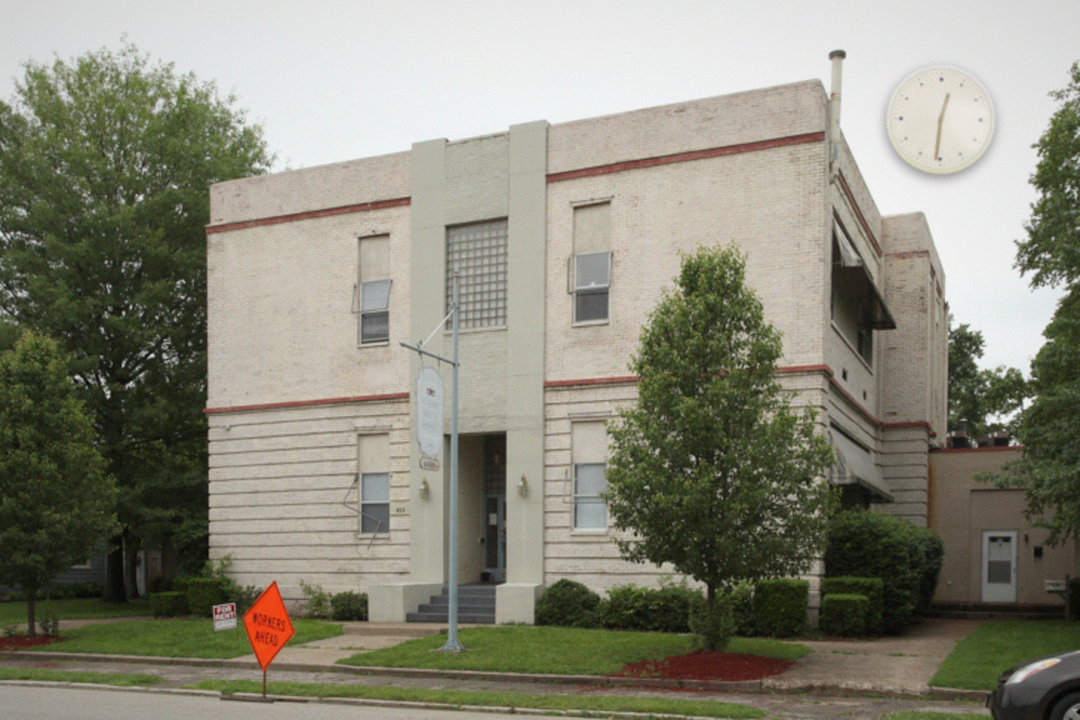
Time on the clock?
12:31
